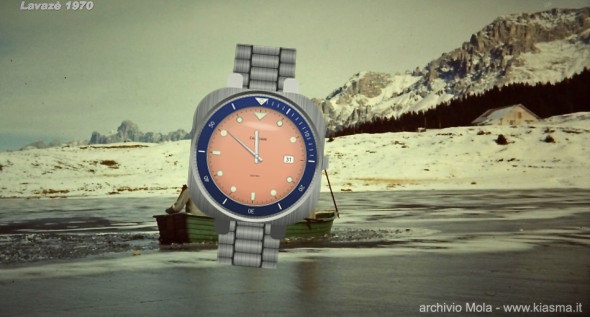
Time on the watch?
11:51
